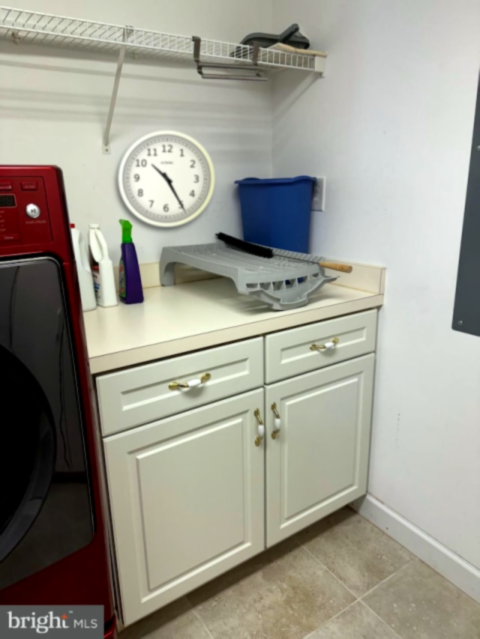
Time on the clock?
10:25
